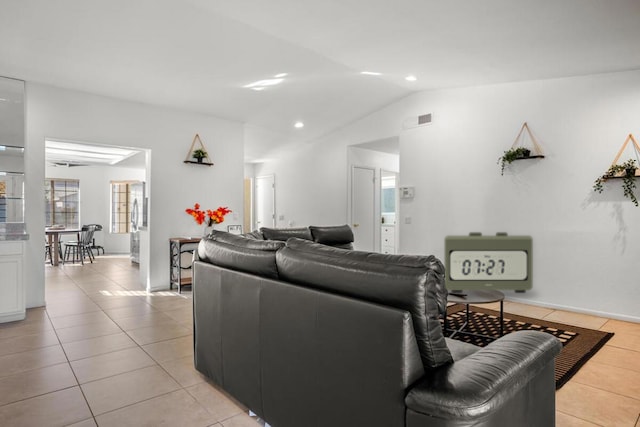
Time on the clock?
7:27
